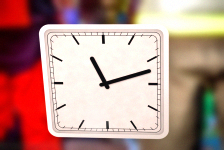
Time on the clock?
11:12
